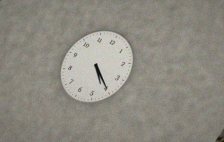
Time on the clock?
4:20
